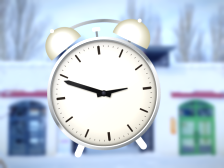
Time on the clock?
2:49
